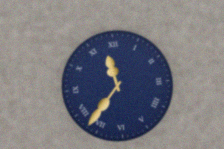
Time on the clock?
11:37
